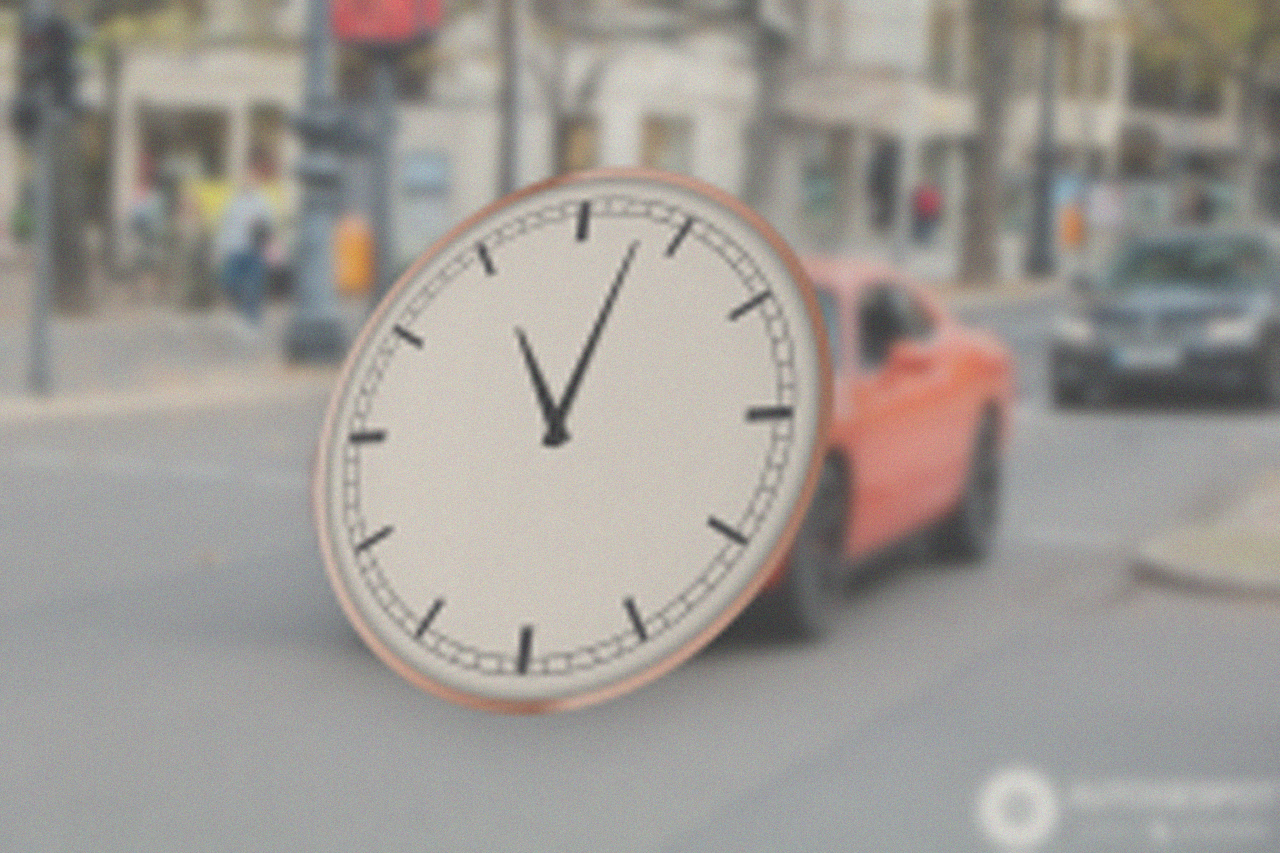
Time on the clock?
11:03
